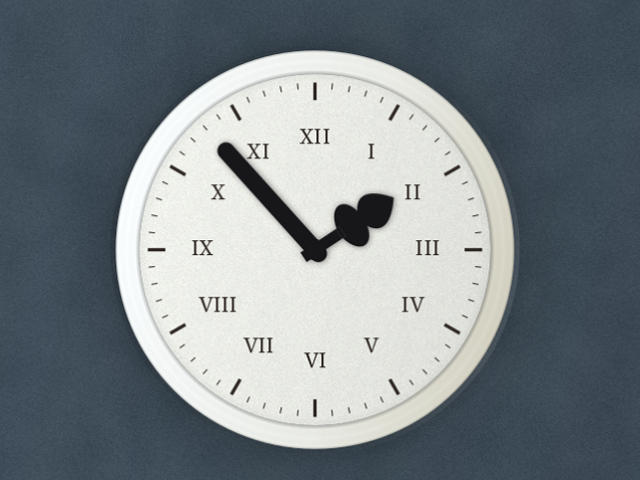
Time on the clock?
1:53
